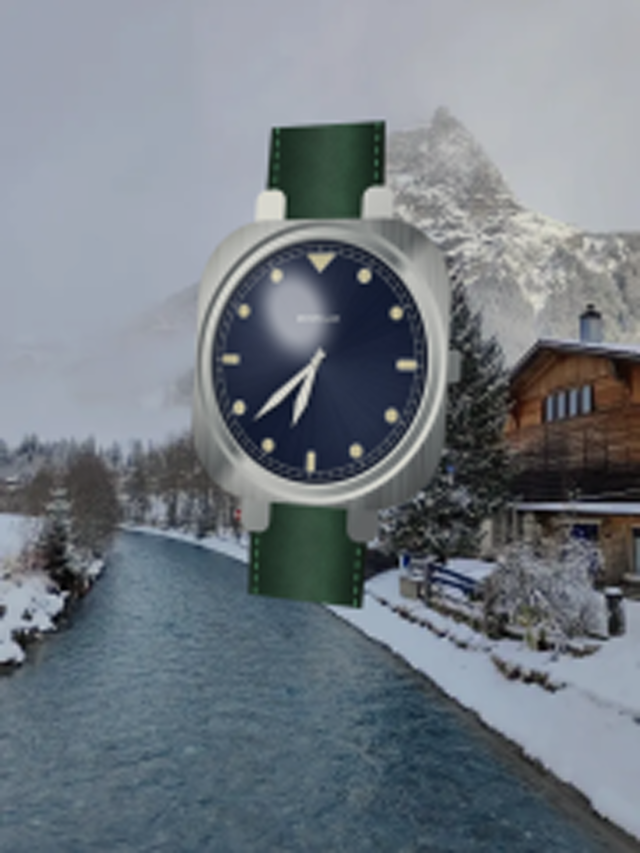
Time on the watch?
6:38
